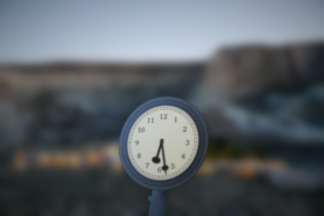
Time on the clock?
6:28
